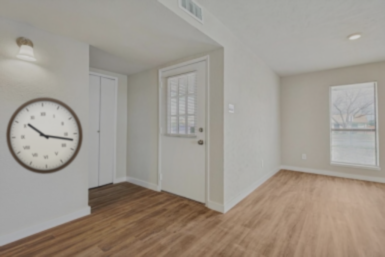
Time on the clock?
10:17
